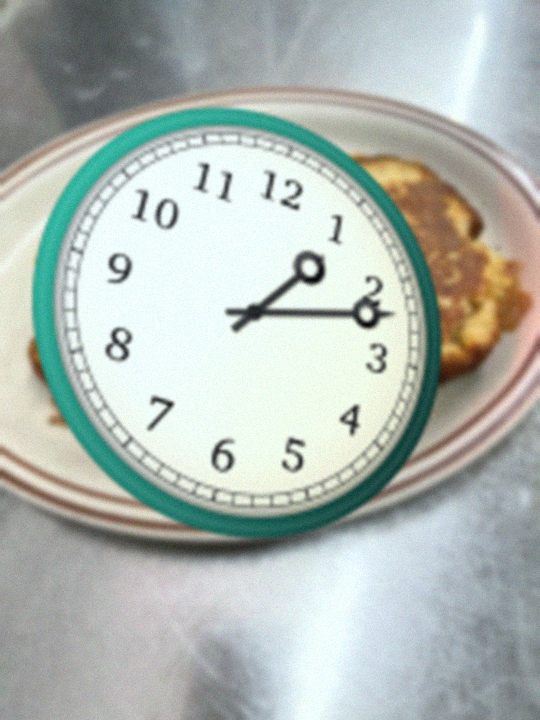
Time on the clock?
1:12
